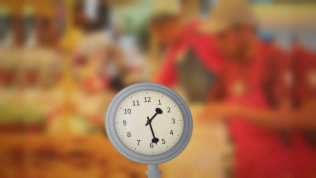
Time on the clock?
1:28
